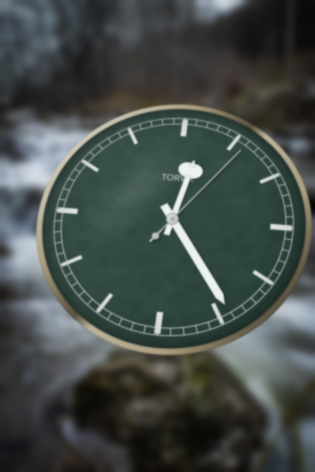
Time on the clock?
12:24:06
